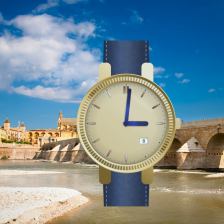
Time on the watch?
3:01
